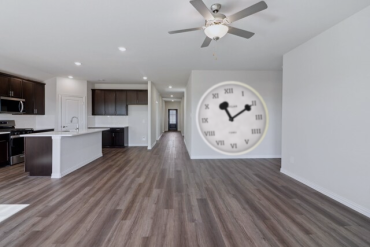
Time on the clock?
11:10
